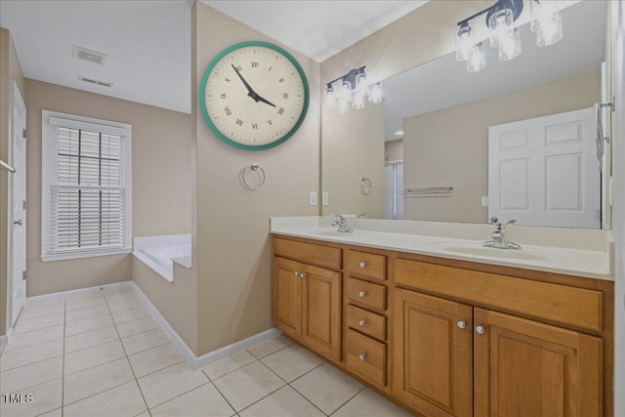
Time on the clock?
3:54
